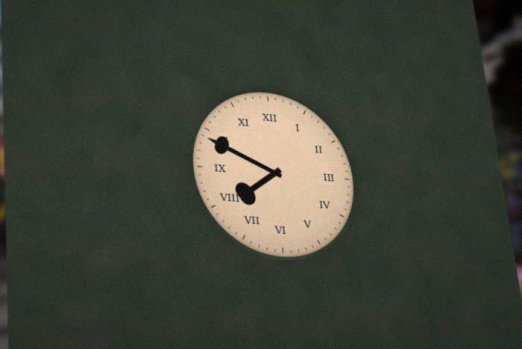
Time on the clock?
7:49
